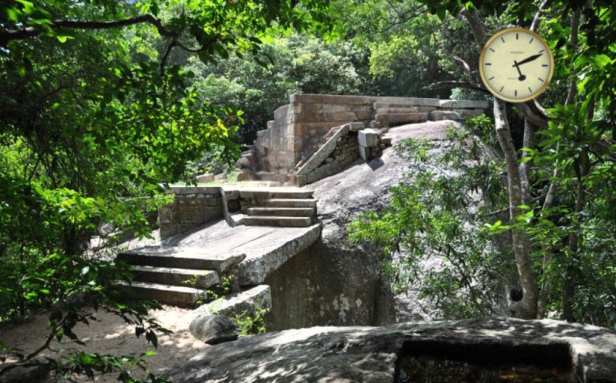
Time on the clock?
5:11
